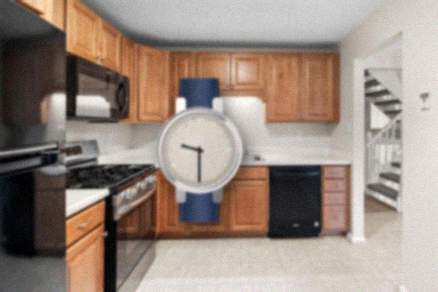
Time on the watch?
9:30
